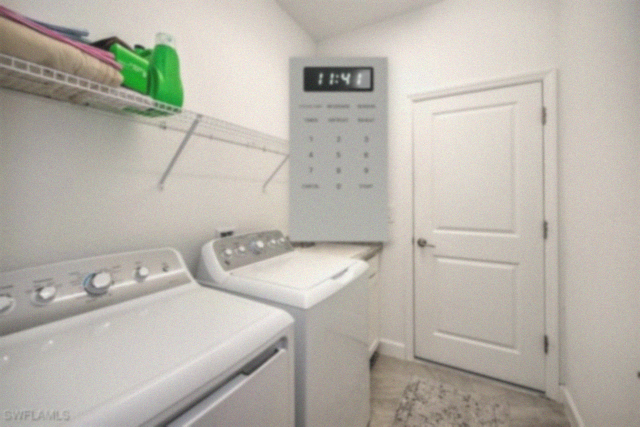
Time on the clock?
11:41
